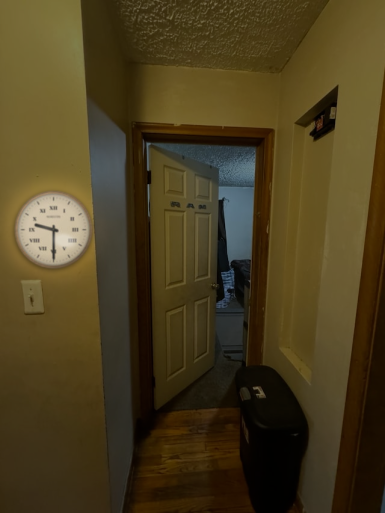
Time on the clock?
9:30
